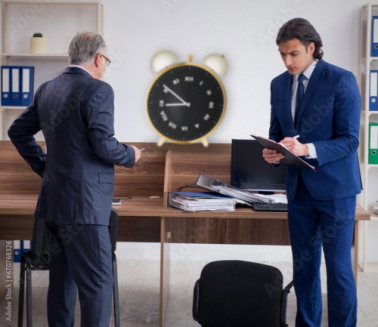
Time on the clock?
8:51
